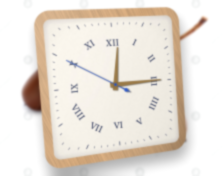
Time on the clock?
12:14:50
